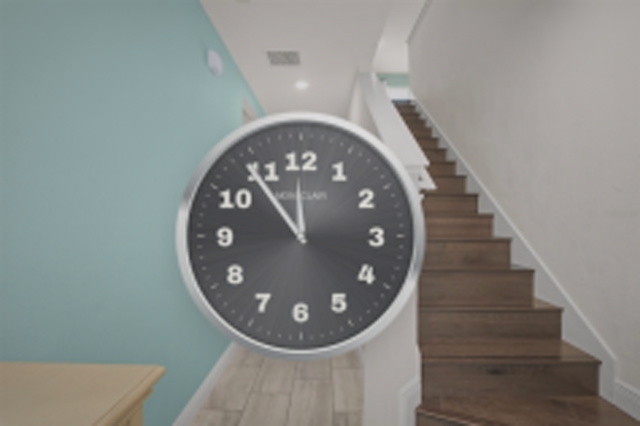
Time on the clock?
11:54
